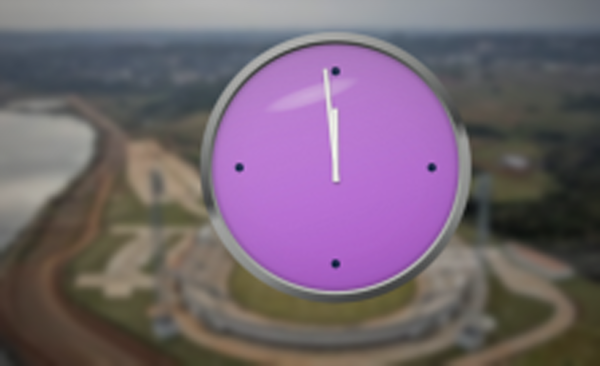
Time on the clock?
11:59
